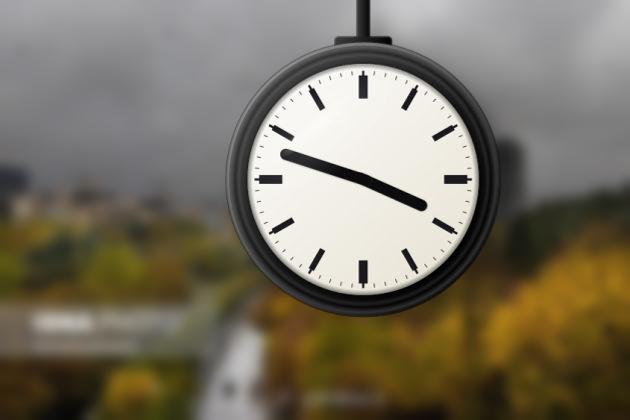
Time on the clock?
3:48
